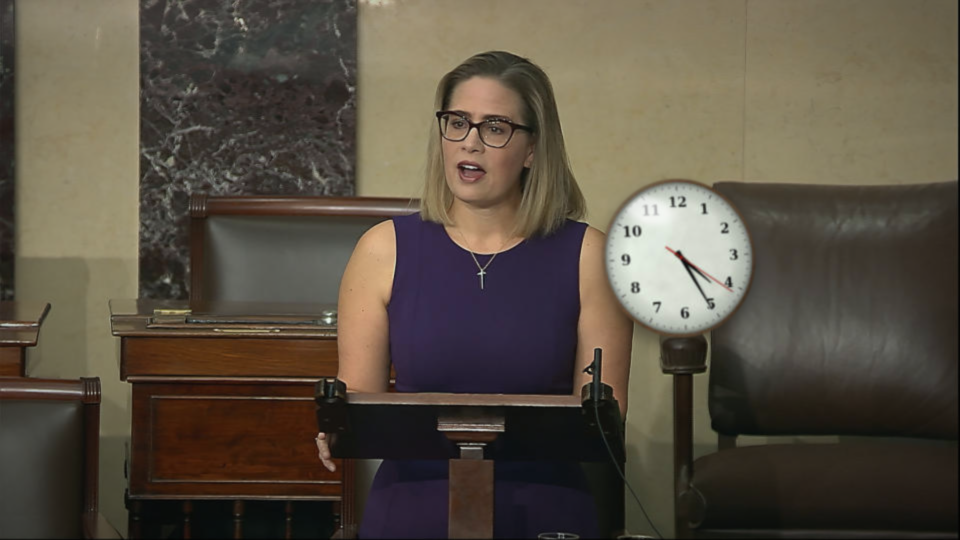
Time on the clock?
4:25:21
